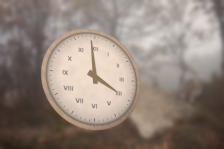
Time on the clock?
3:59
